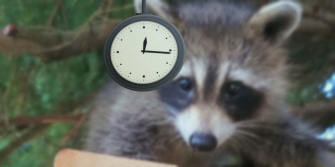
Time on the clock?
12:16
